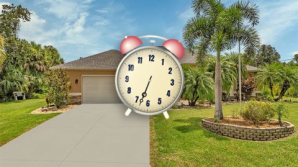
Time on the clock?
6:33
